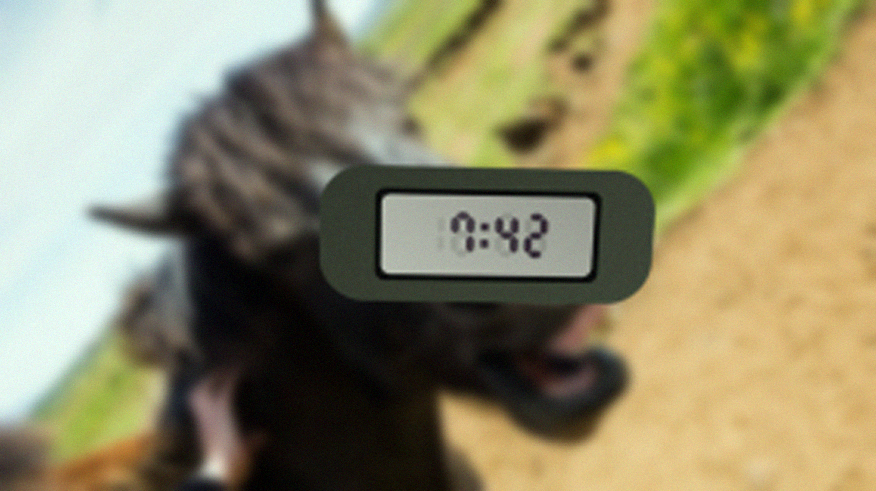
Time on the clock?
7:42
